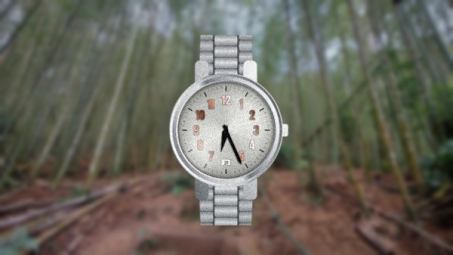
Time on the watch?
6:26
